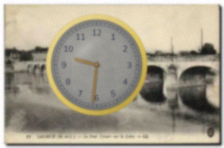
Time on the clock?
9:31
